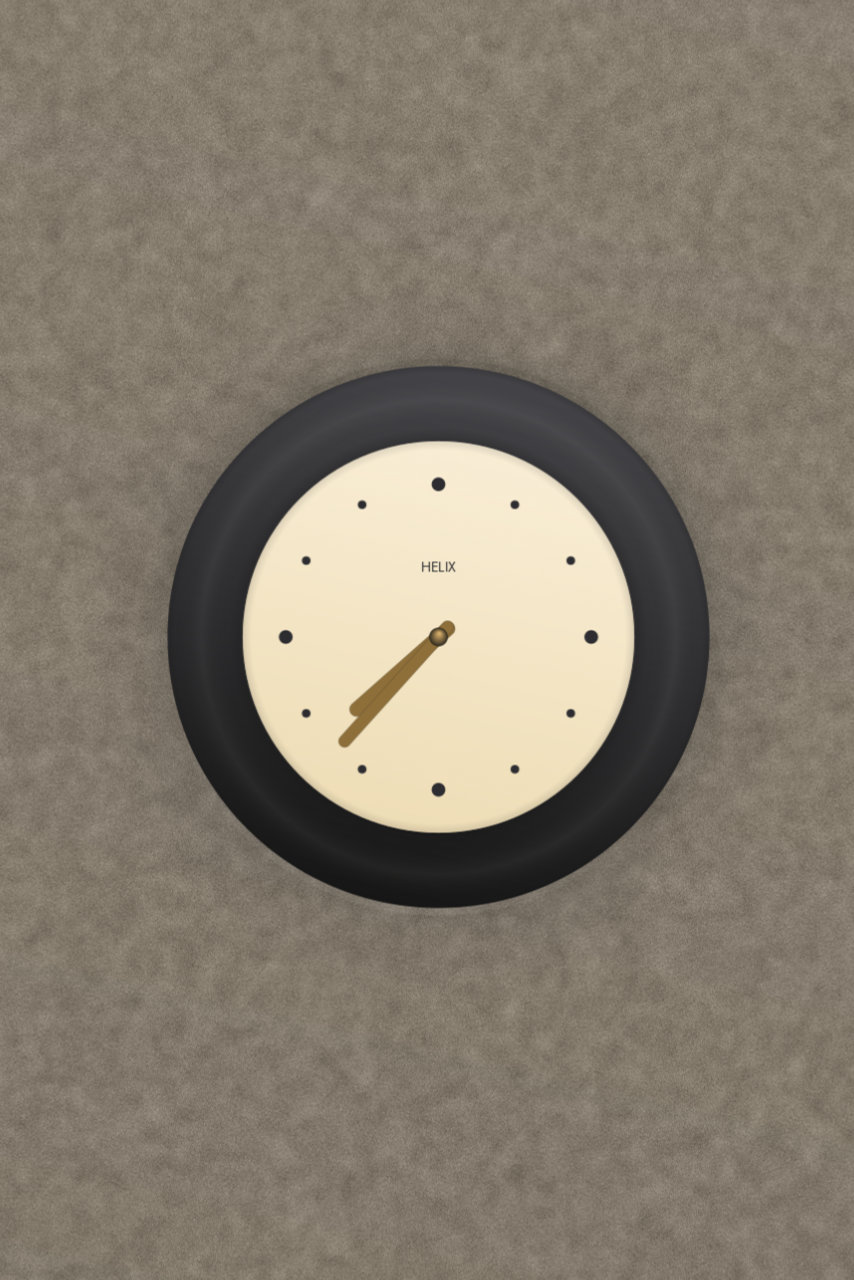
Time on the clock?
7:37
